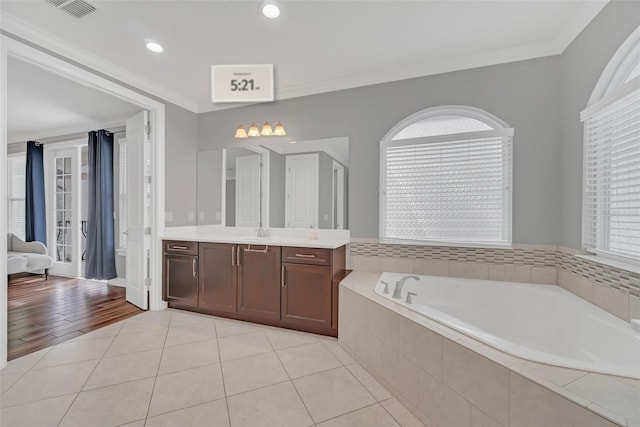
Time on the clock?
5:21
